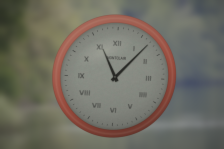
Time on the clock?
11:07
